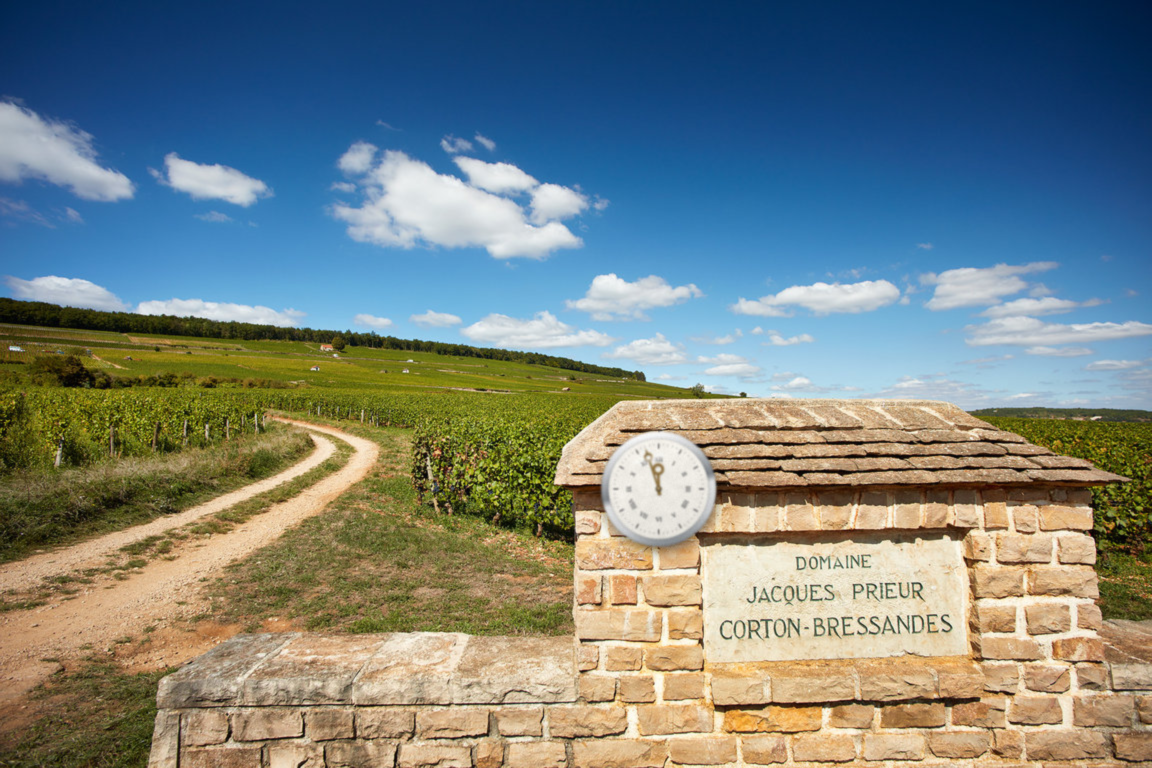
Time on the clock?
11:57
